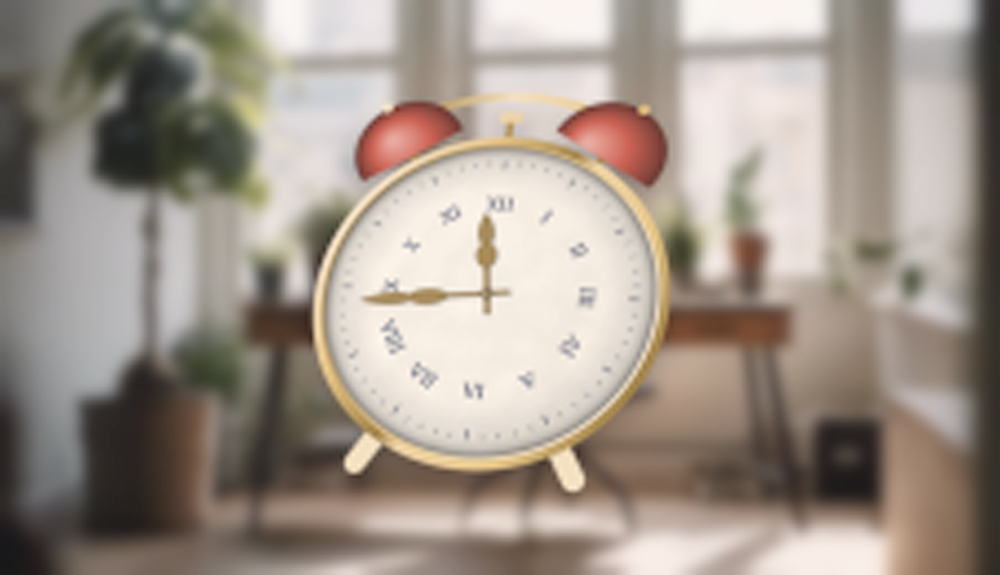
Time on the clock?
11:44
